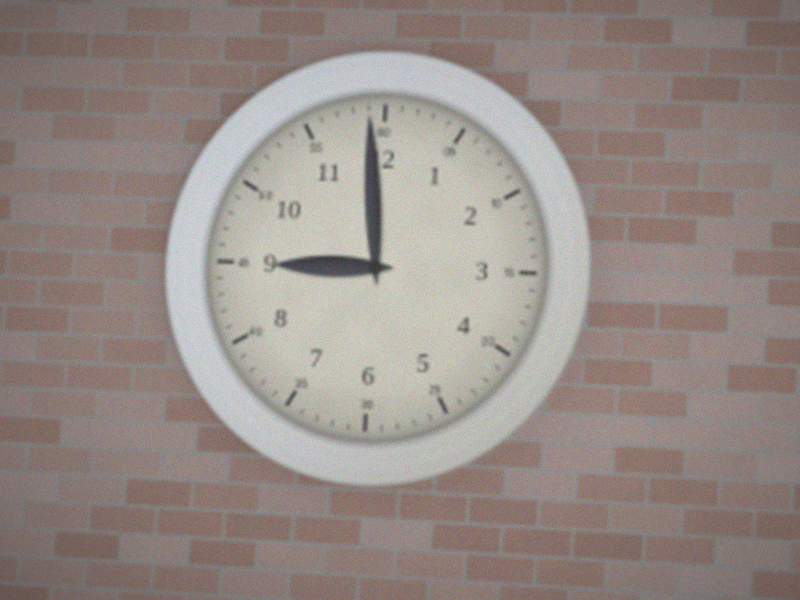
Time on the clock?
8:59
